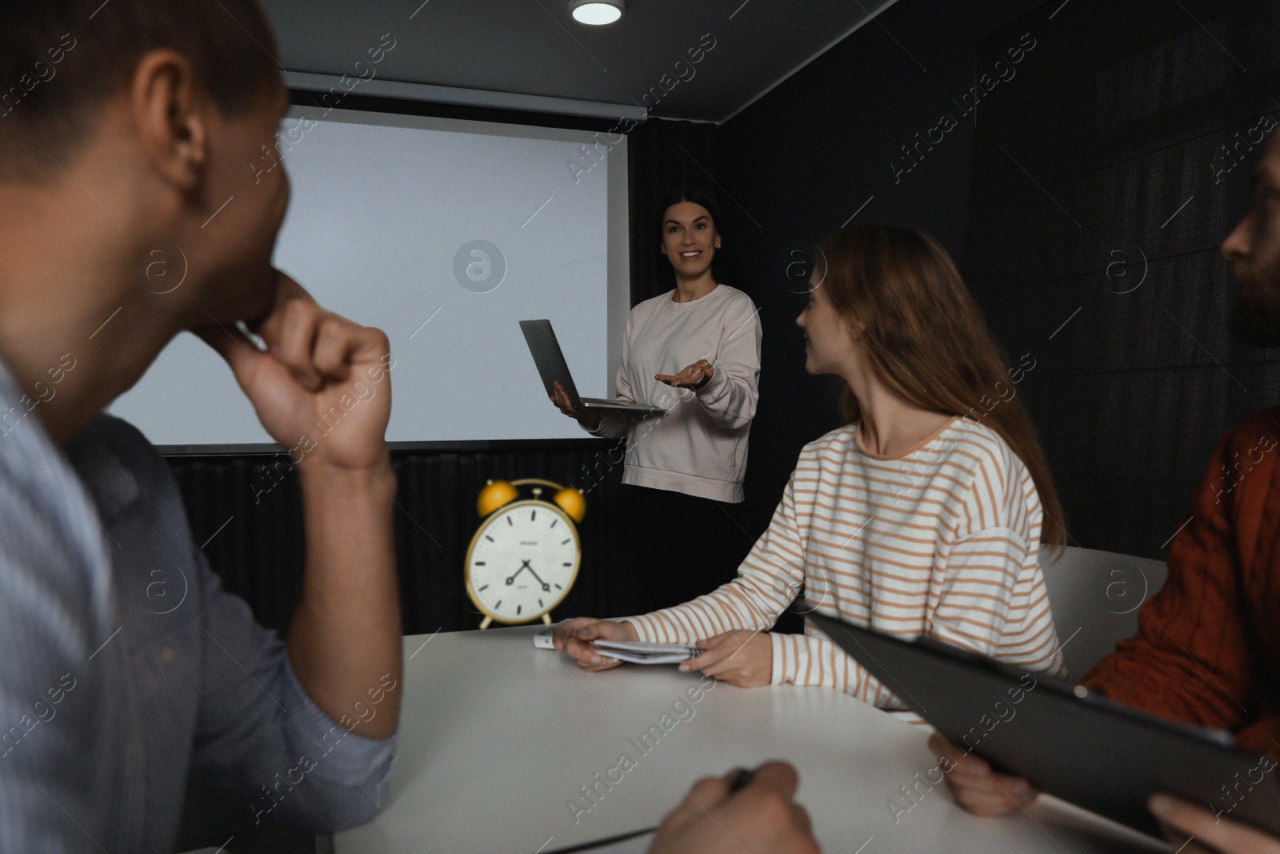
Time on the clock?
7:22
